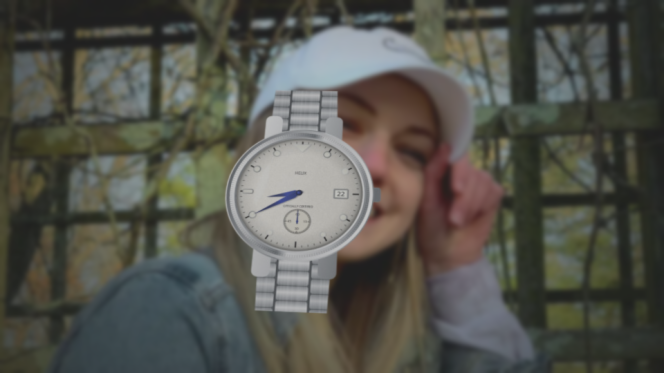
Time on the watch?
8:40
